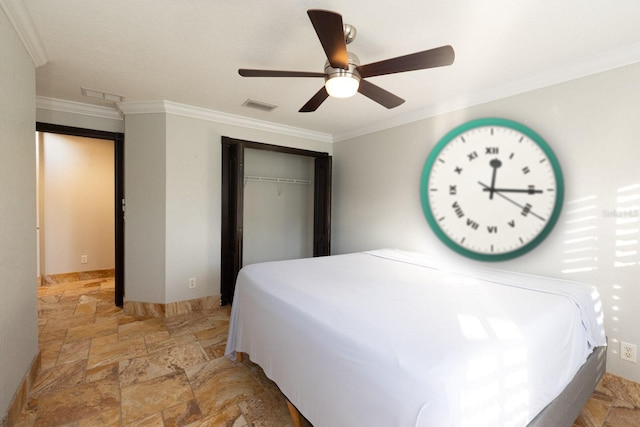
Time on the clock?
12:15:20
